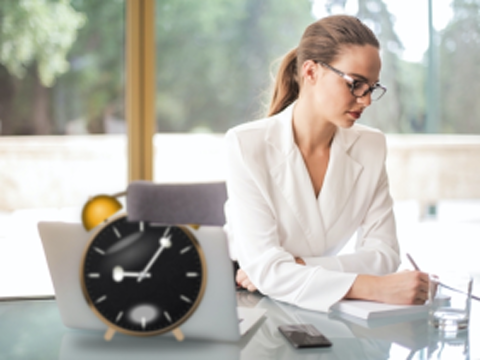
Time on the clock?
9:06
